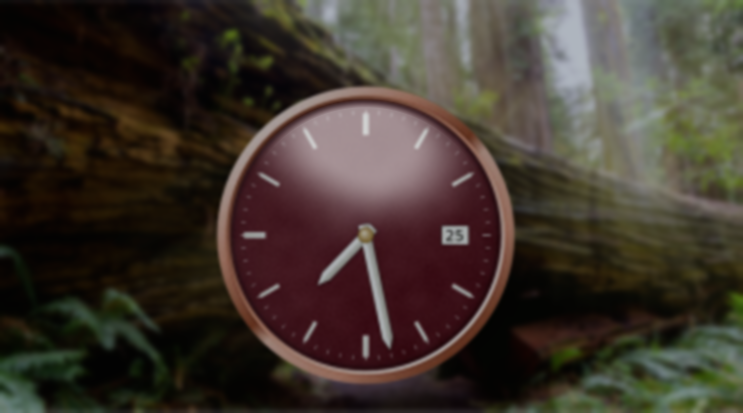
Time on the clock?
7:28
